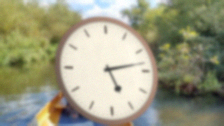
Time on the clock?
5:13
